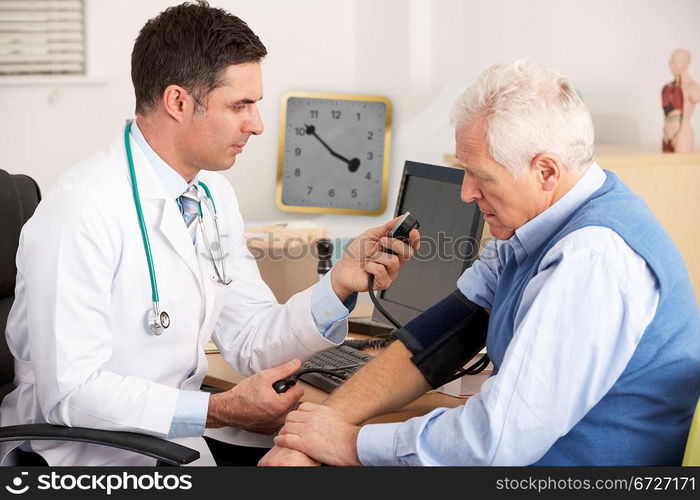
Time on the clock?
3:52
